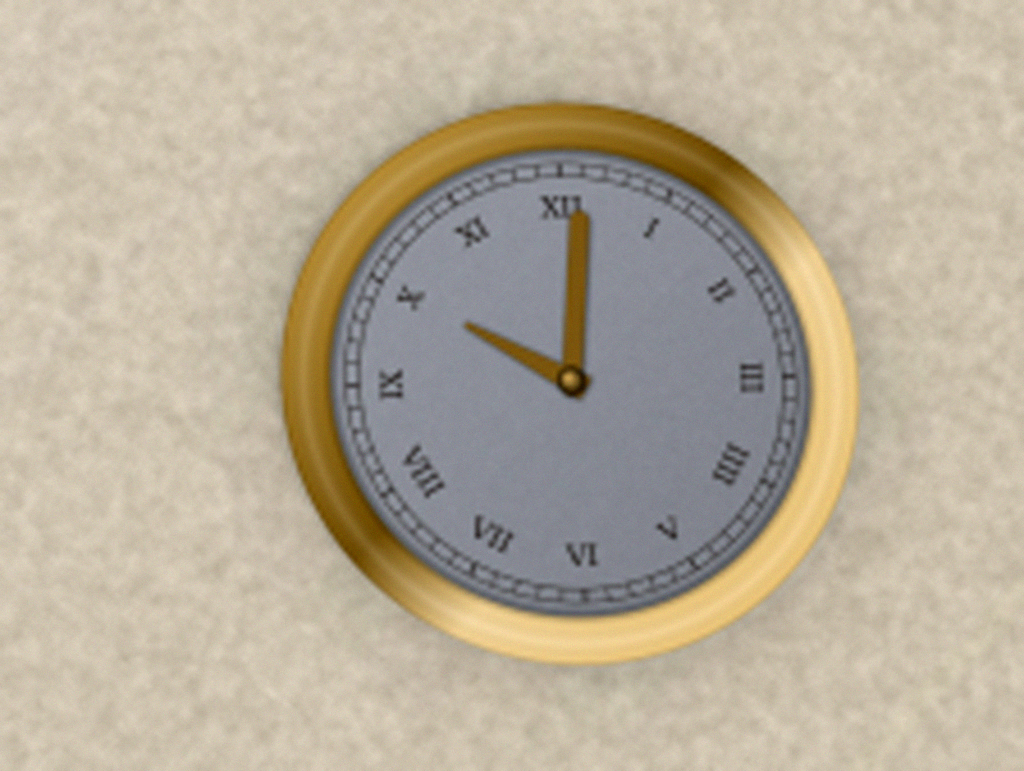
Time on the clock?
10:01
